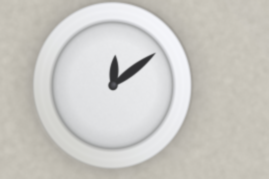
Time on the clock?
12:09
